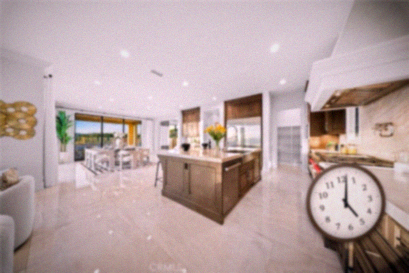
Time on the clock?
5:02
